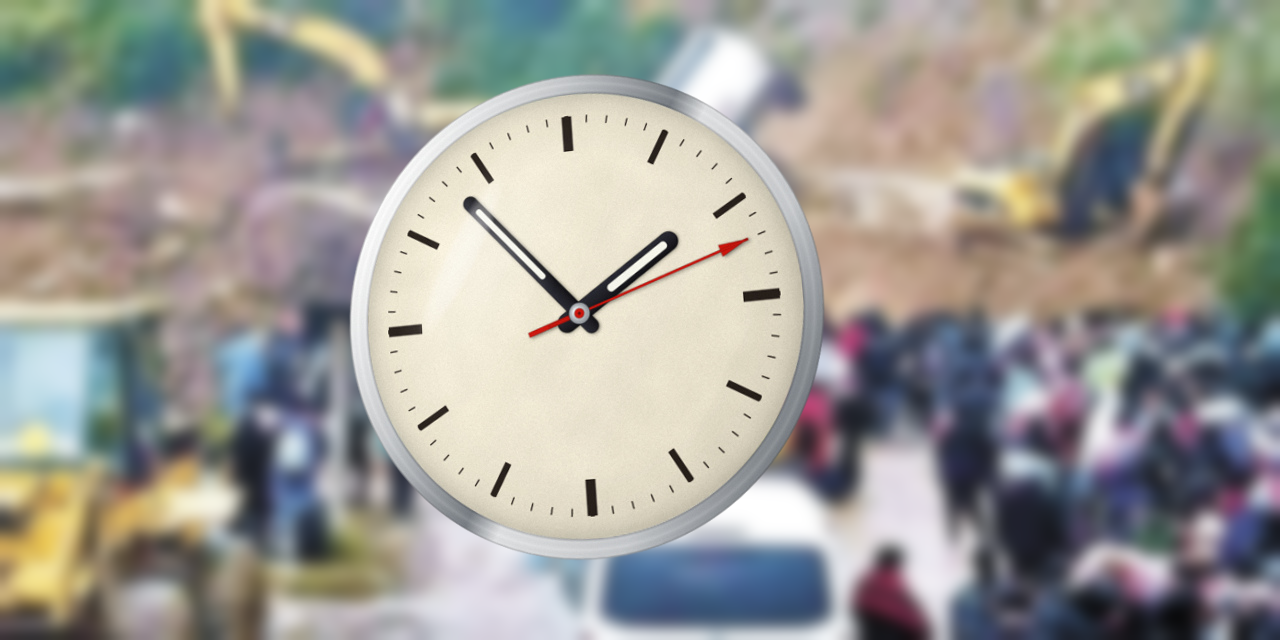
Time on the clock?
1:53:12
